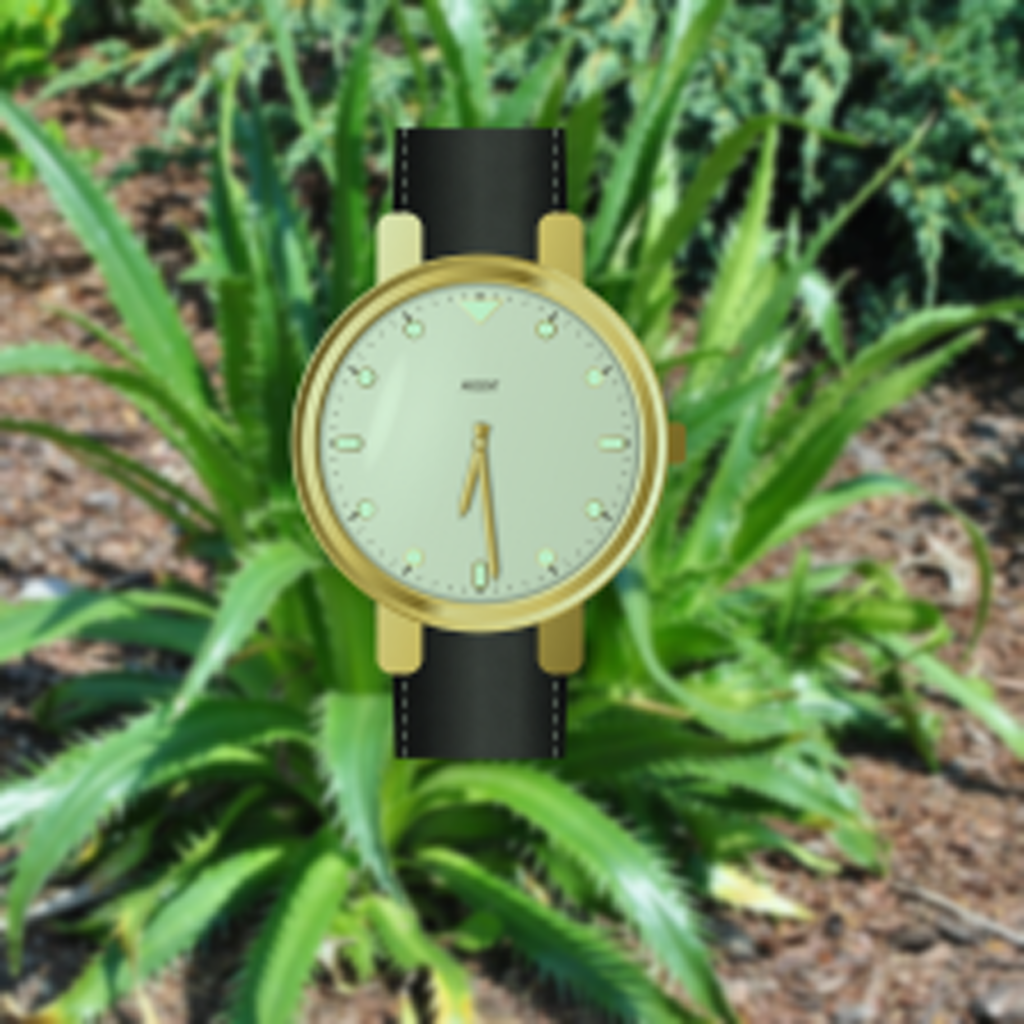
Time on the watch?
6:29
